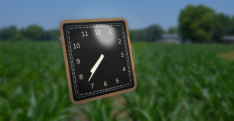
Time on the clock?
7:37
